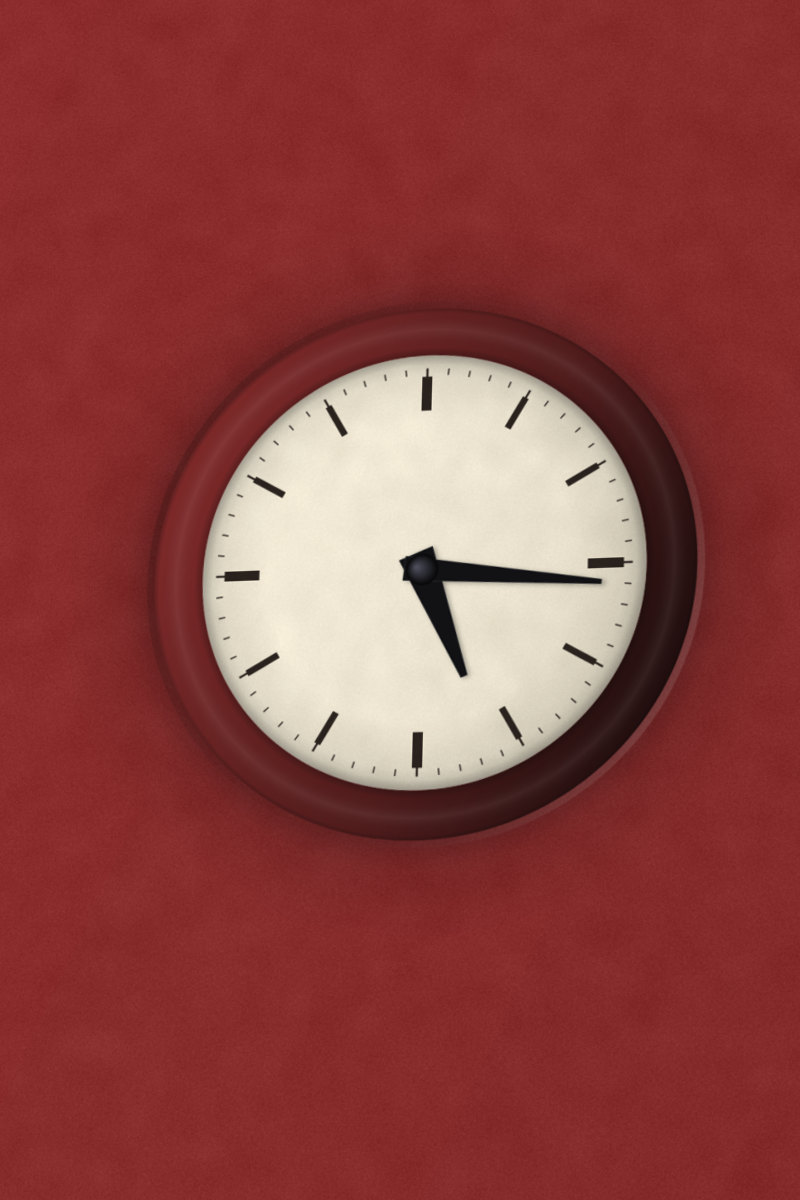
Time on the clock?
5:16
